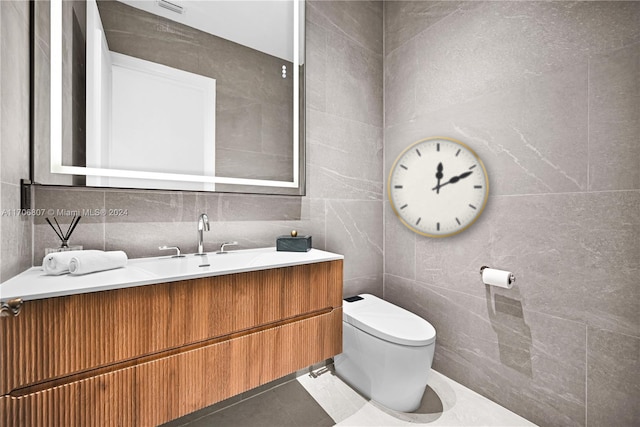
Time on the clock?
12:11
